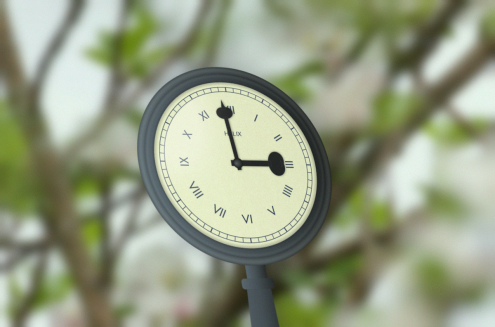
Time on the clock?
2:59
